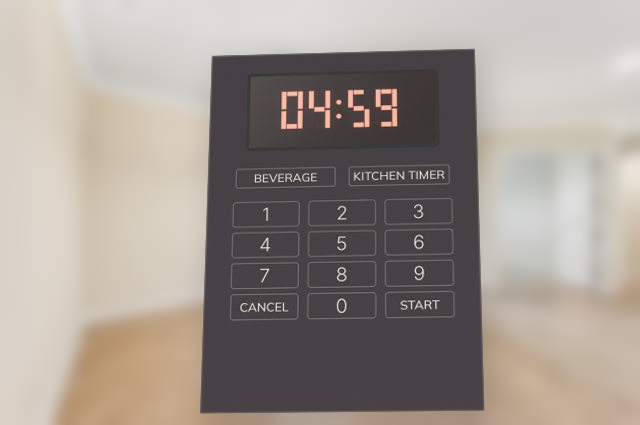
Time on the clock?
4:59
